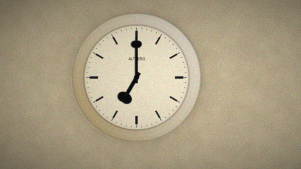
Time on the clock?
7:00
